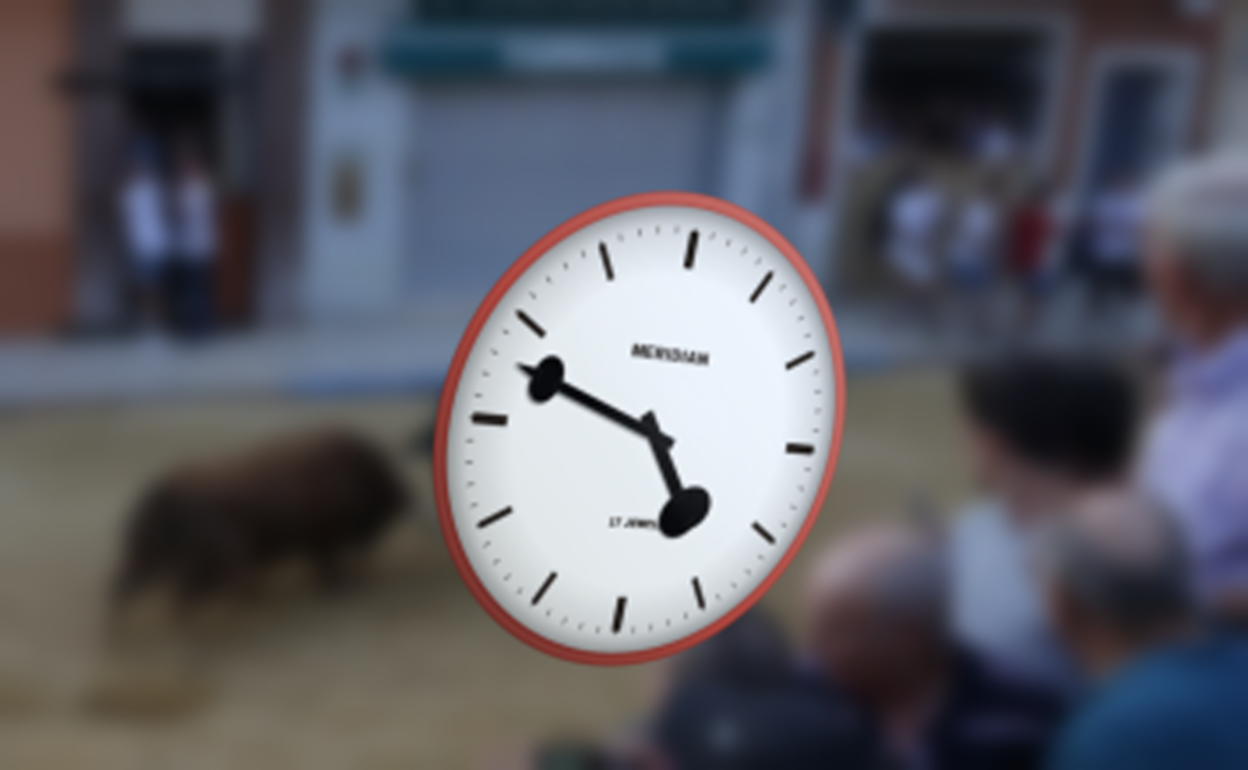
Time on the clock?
4:48
